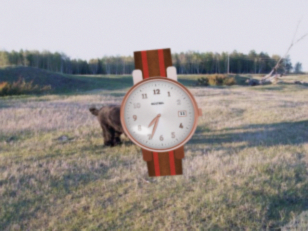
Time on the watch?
7:34
